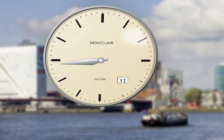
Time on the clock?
8:44
